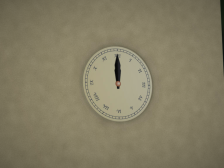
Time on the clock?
12:00
